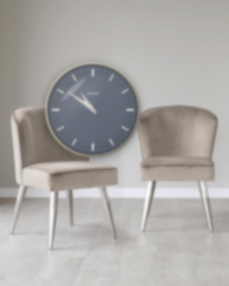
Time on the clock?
10:51
